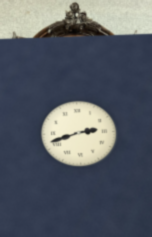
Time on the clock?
2:42
